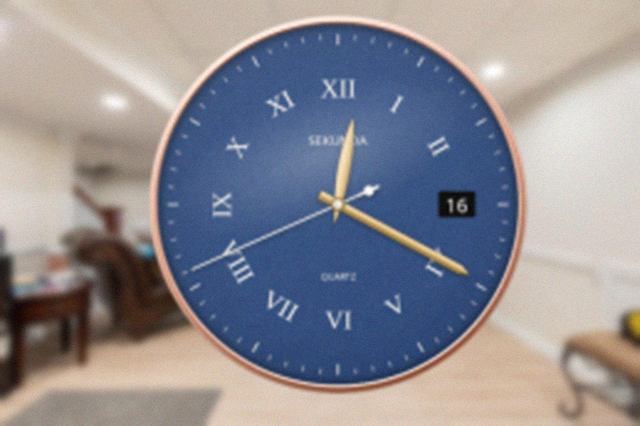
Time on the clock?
12:19:41
